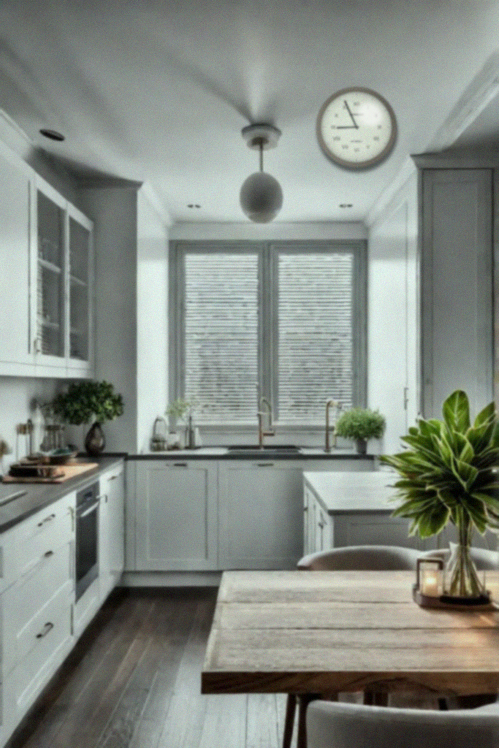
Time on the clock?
8:56
